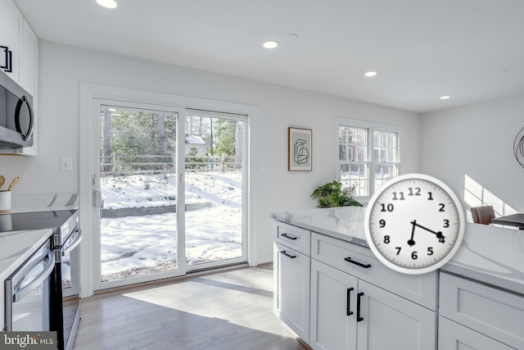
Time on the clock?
6:19
